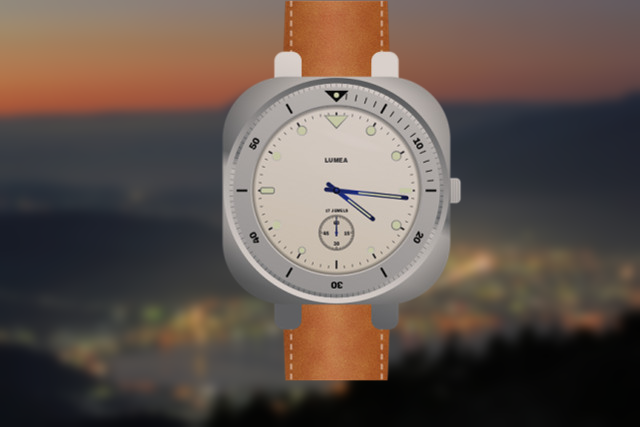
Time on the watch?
4:16
